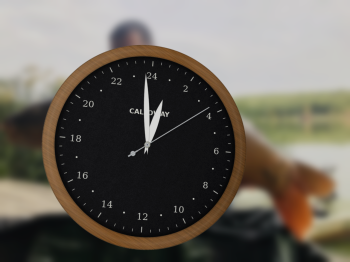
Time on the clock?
0:59:09
